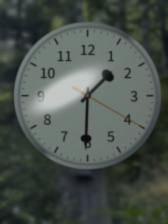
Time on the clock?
1:30:20
